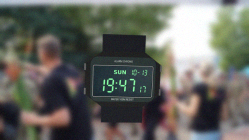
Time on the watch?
19:47:17
